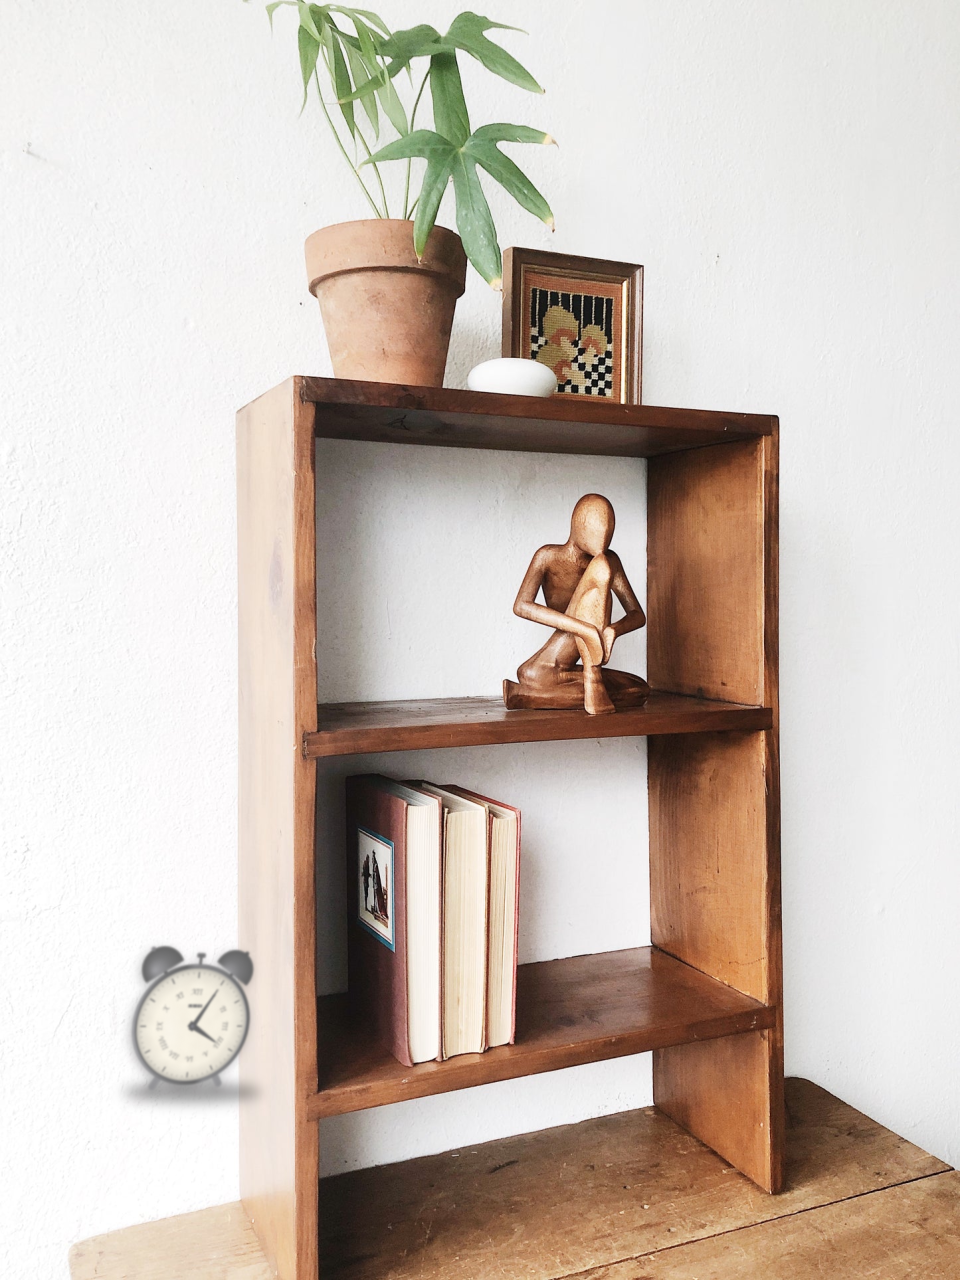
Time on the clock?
4:05
